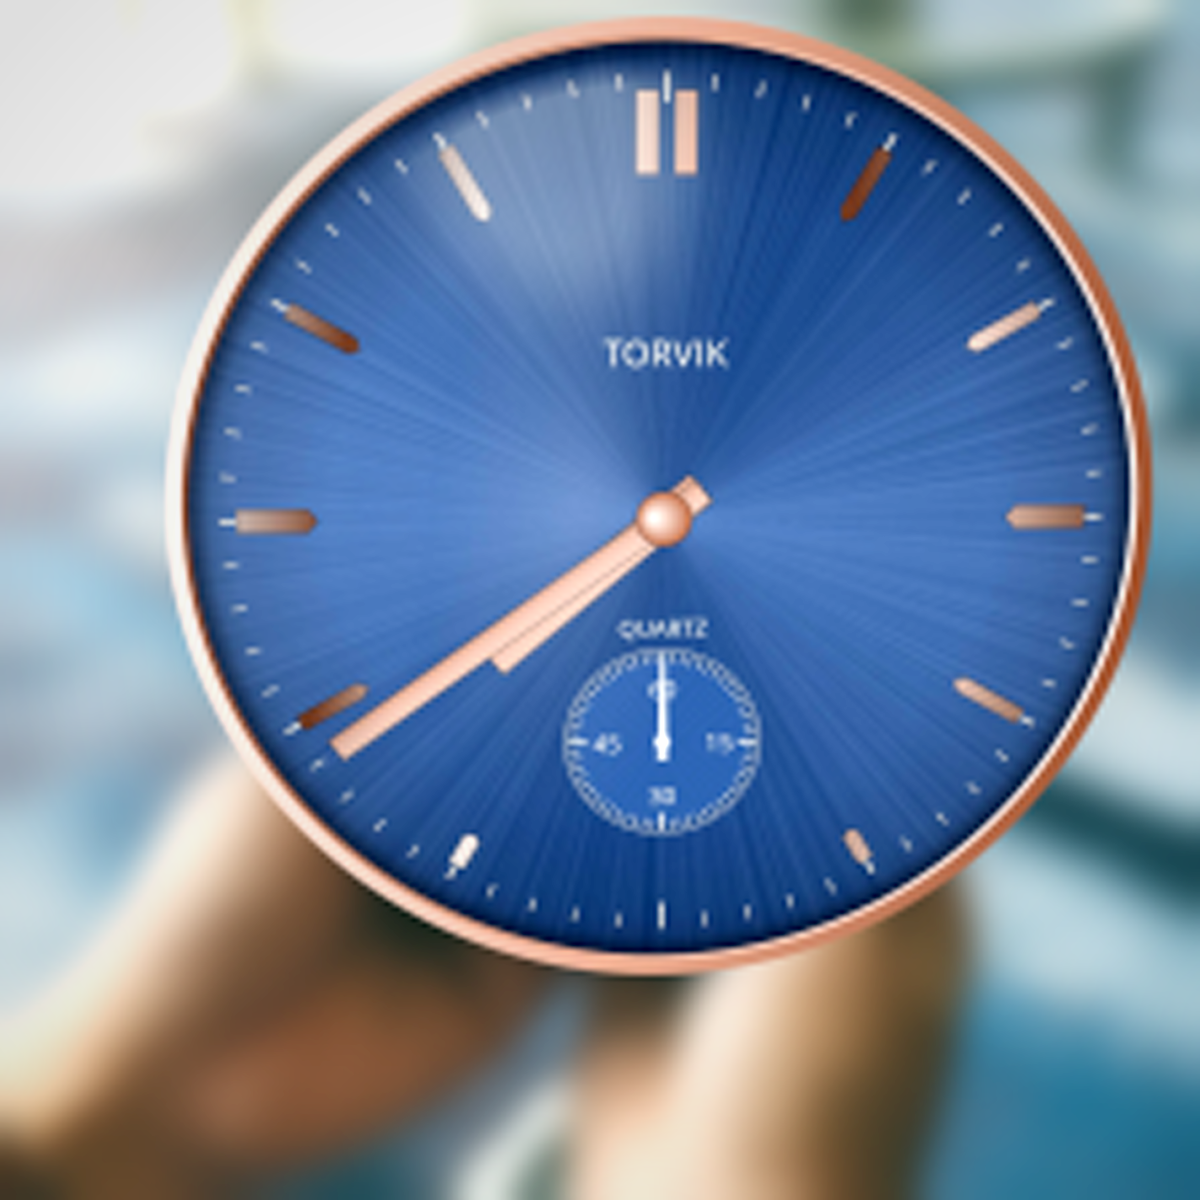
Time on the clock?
7:39
